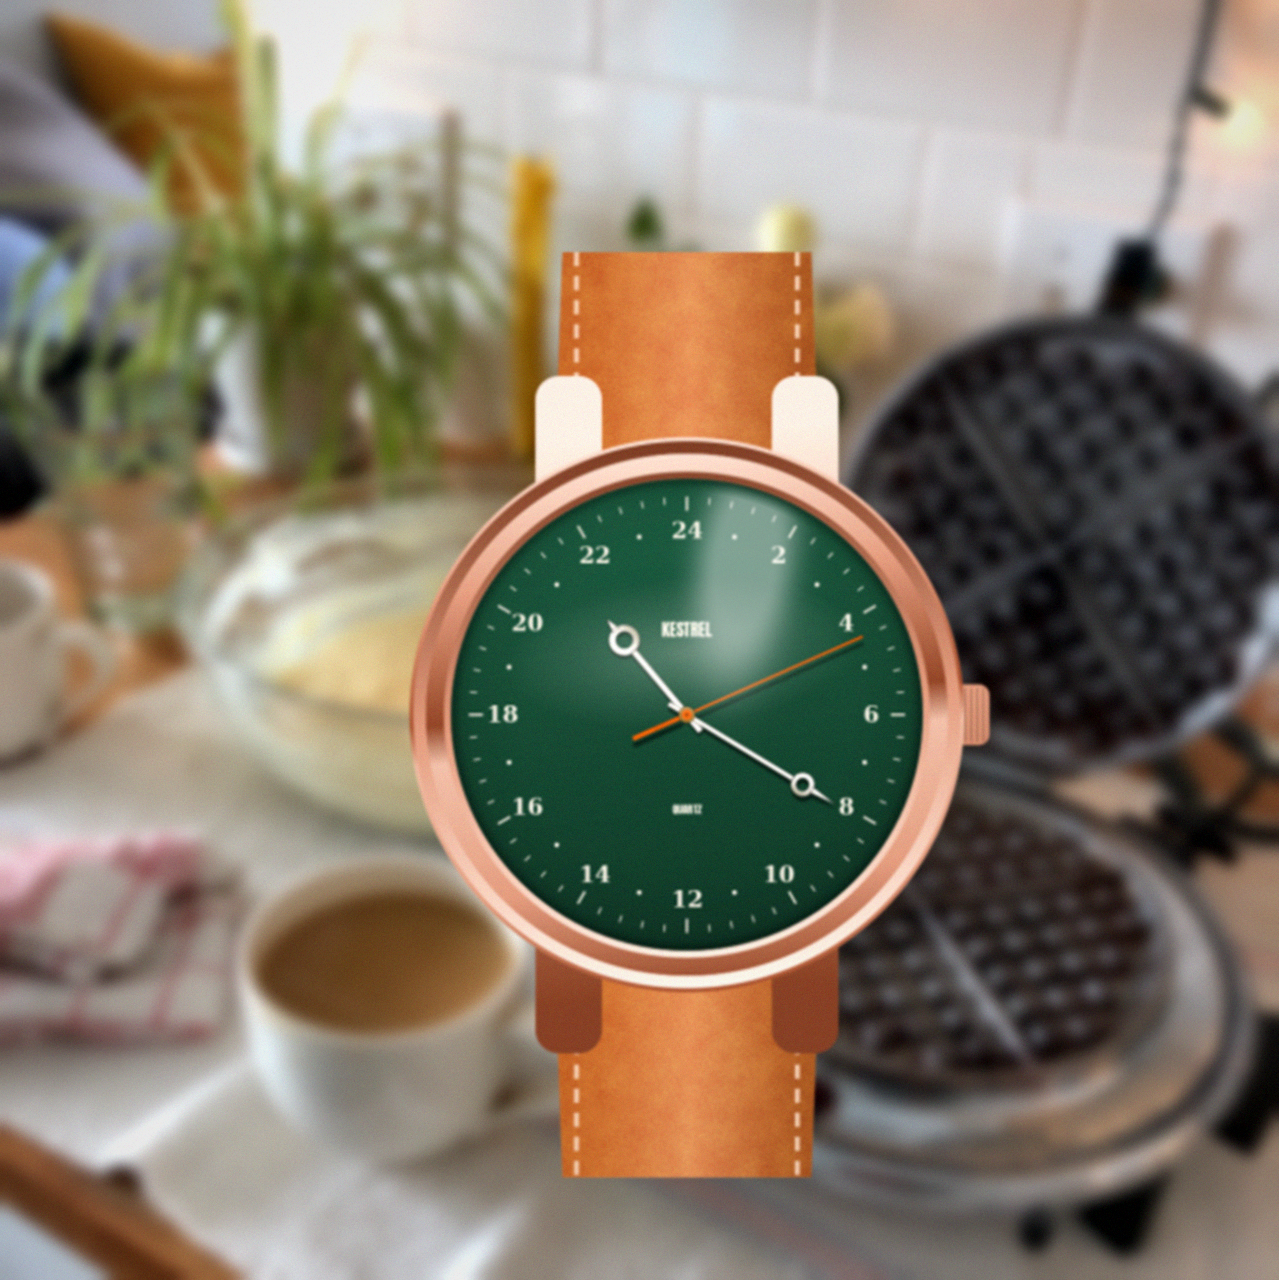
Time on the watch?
21:20:11
